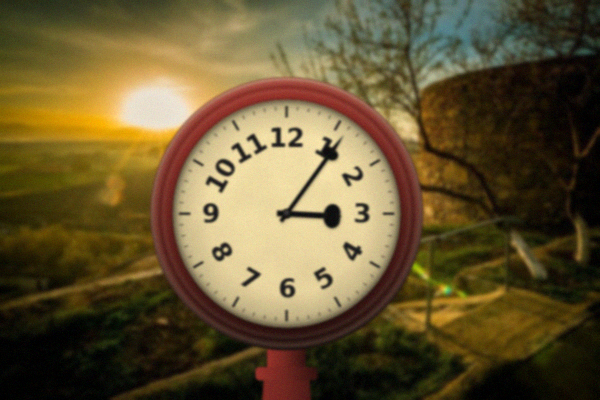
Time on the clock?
3:06
